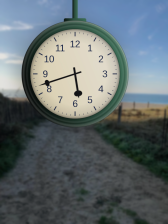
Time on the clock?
5:42
